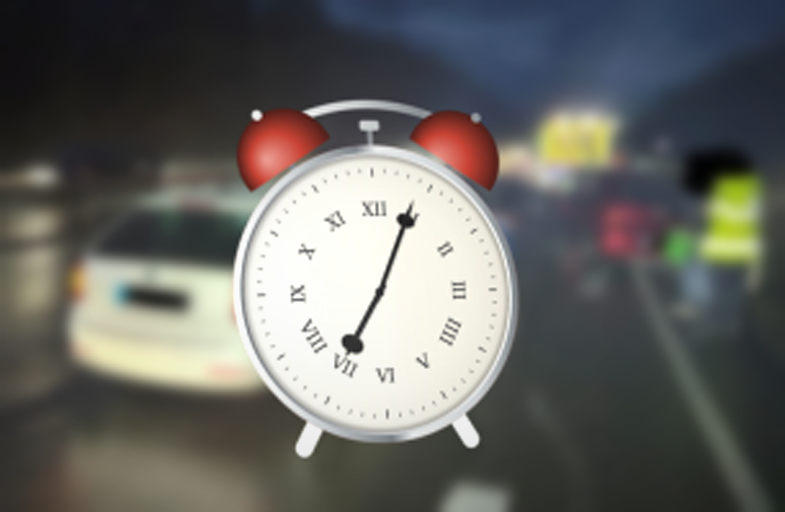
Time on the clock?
7:04
